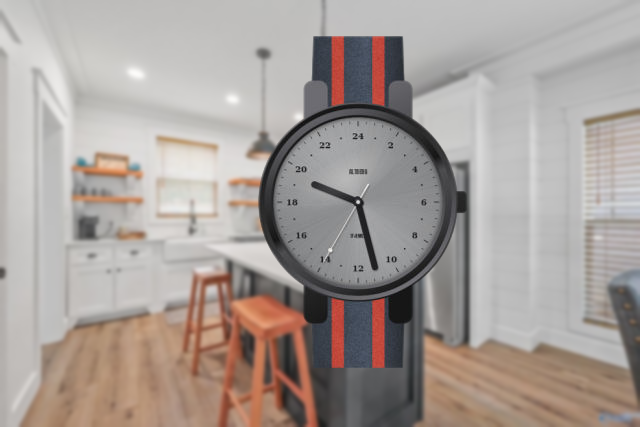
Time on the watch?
19:27:35
